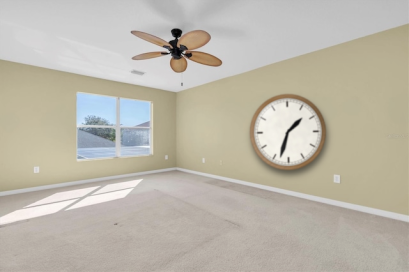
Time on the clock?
1:33
